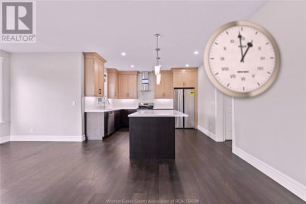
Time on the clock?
12:59
